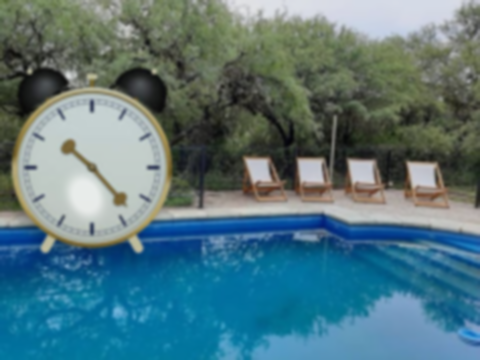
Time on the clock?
10:23
